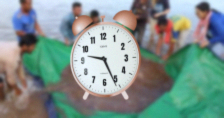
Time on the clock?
9:26
